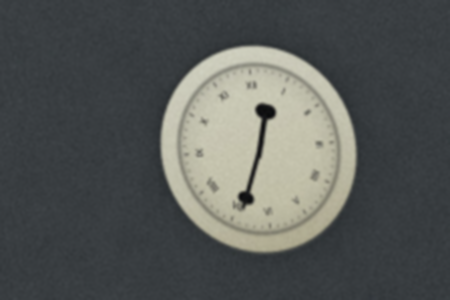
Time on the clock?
12:34
